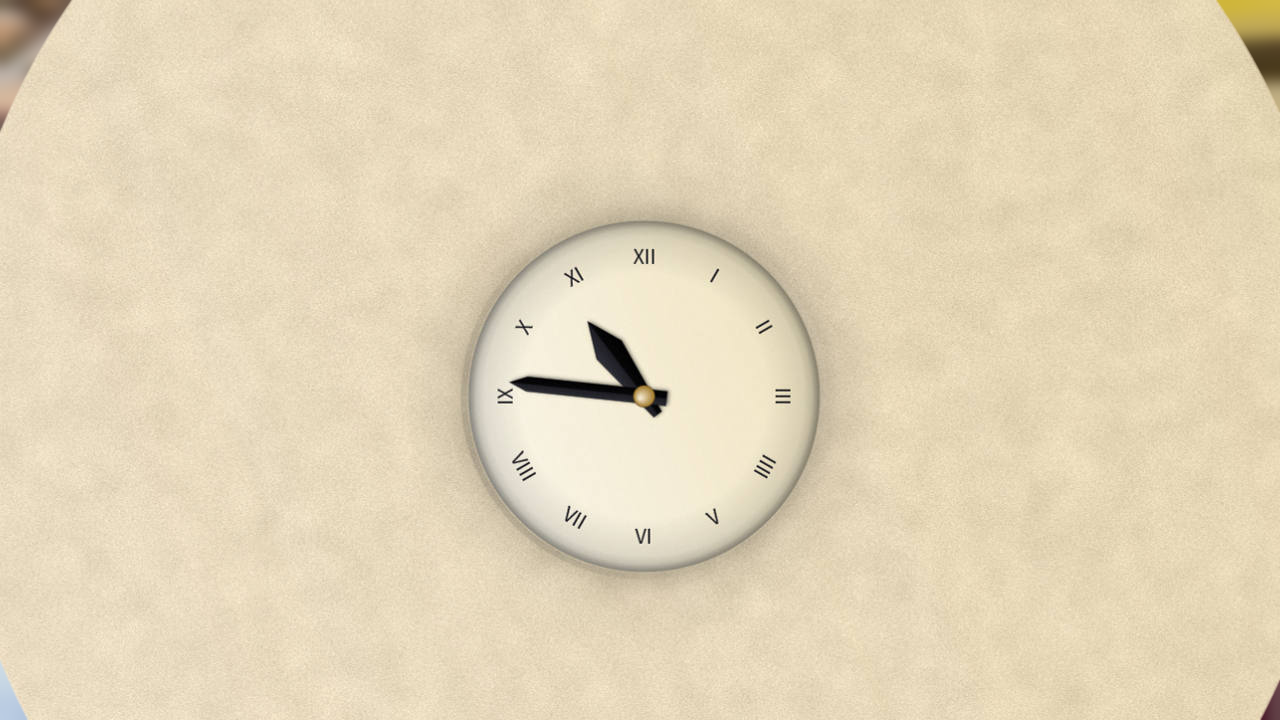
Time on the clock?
10:46
